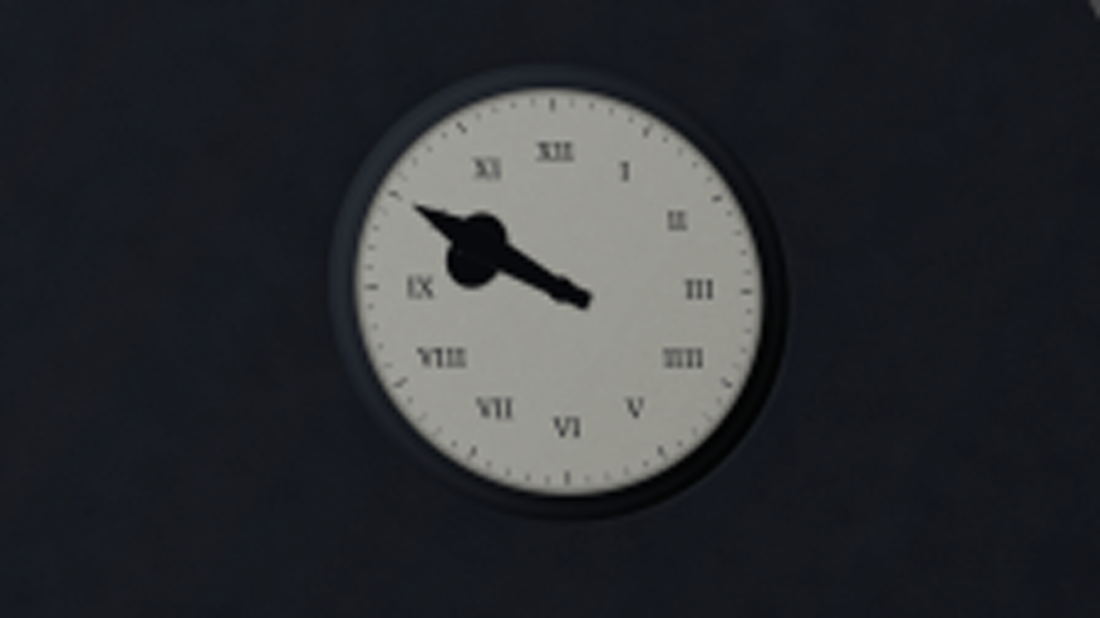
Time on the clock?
9:50
